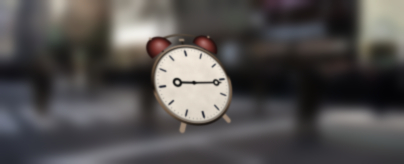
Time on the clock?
9:16
